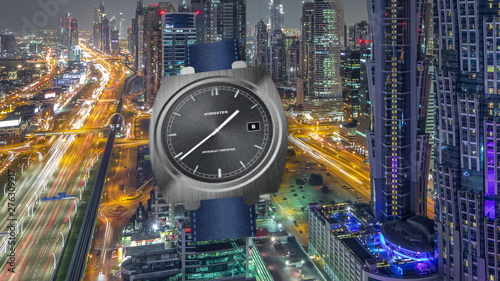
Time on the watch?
1:39
